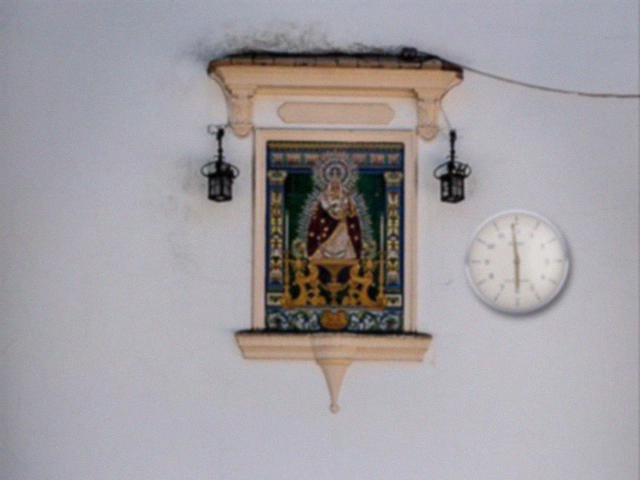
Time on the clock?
5:59
